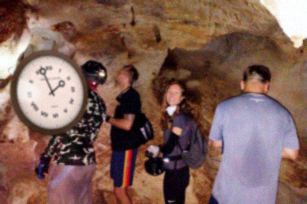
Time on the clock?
1:57
